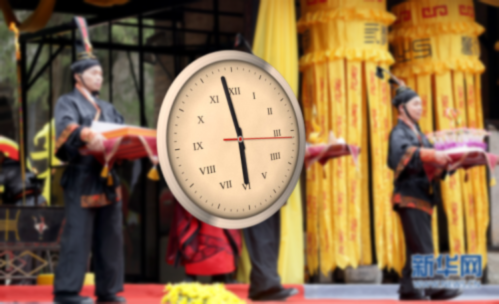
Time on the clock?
5:58:16
